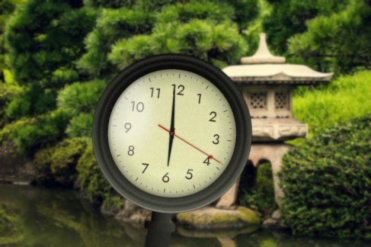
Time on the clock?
5:59:19
